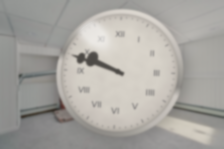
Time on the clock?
9:48
